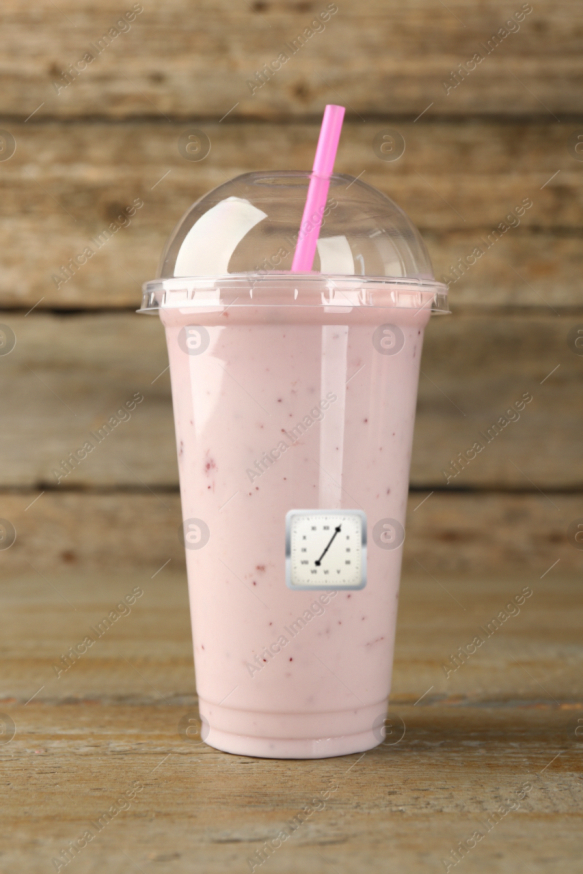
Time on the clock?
7:05
